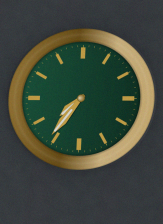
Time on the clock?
7:36
